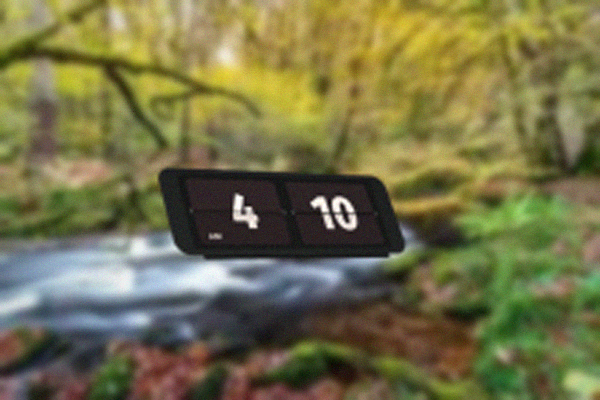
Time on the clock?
4:10
